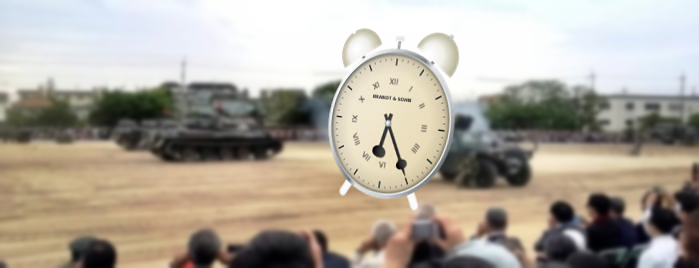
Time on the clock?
6:25
